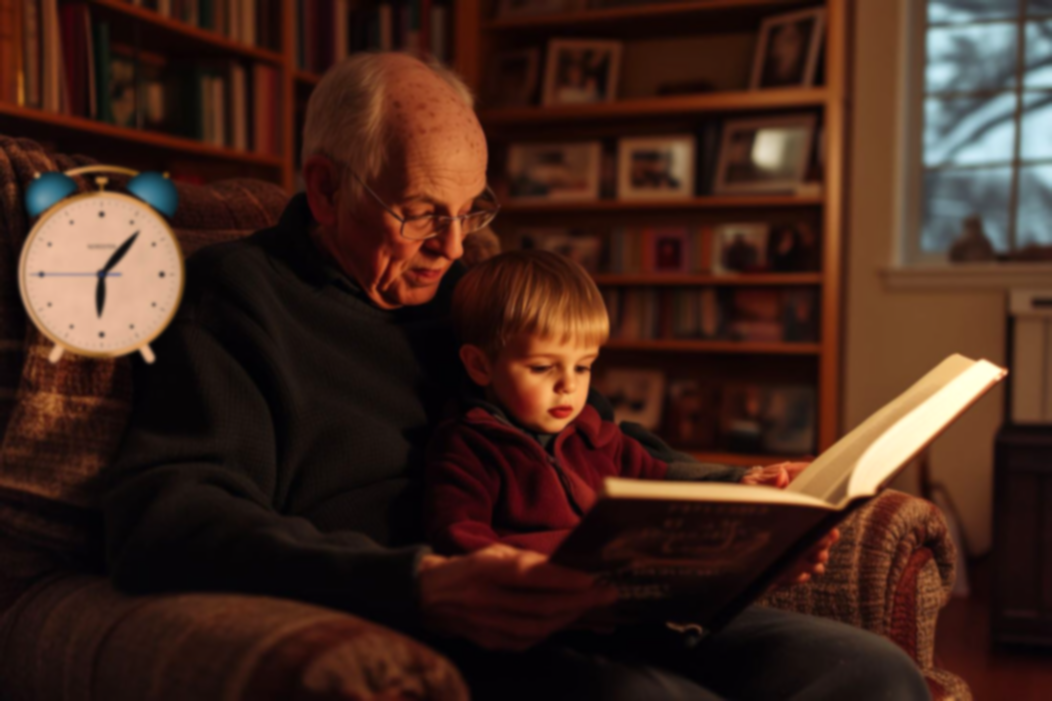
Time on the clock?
6:06:45
